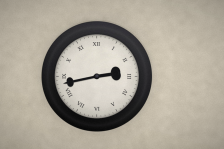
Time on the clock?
2:43
